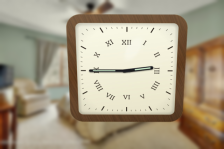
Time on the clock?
2:45
